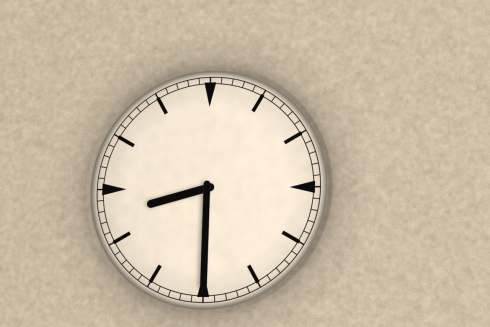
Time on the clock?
8:30
